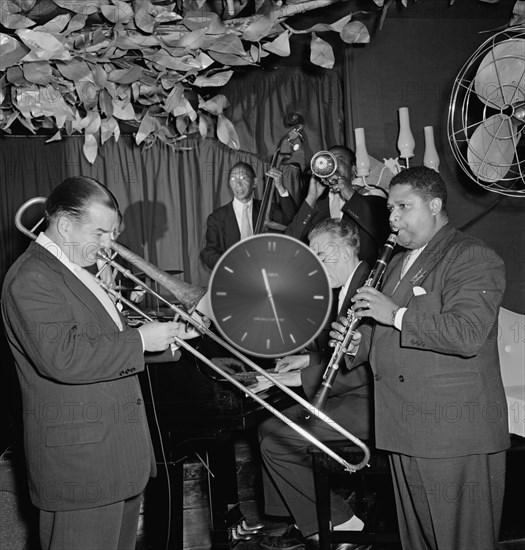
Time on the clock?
11:27
